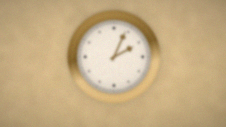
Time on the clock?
2:04
